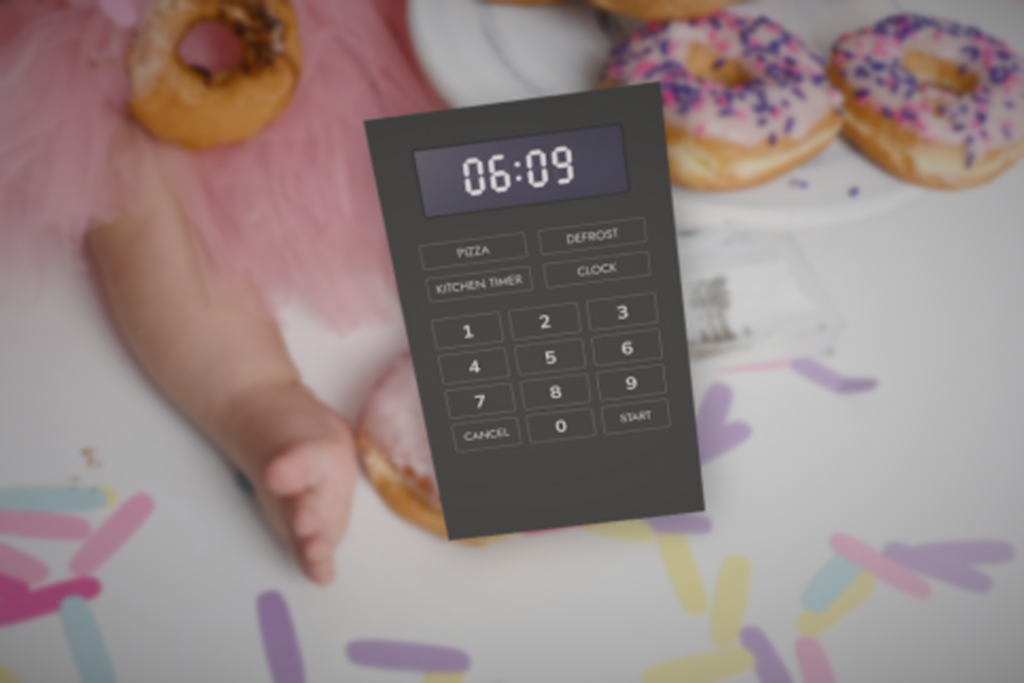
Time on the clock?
6:09
